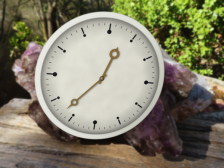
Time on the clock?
12:37
